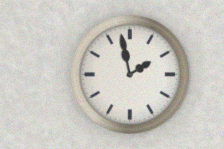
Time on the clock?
1:58
